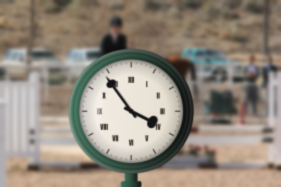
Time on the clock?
3:54
